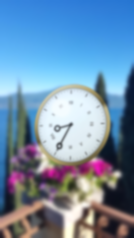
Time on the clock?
8:35
